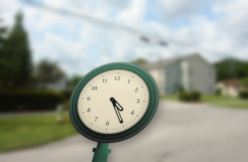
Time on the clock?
4:25
